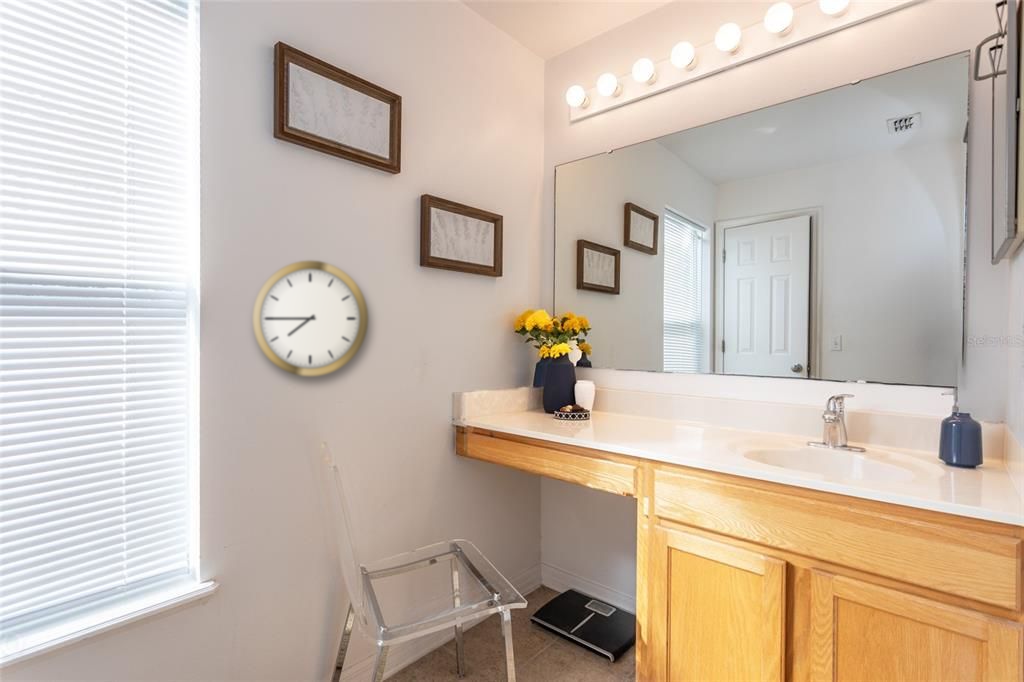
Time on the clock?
7:45
